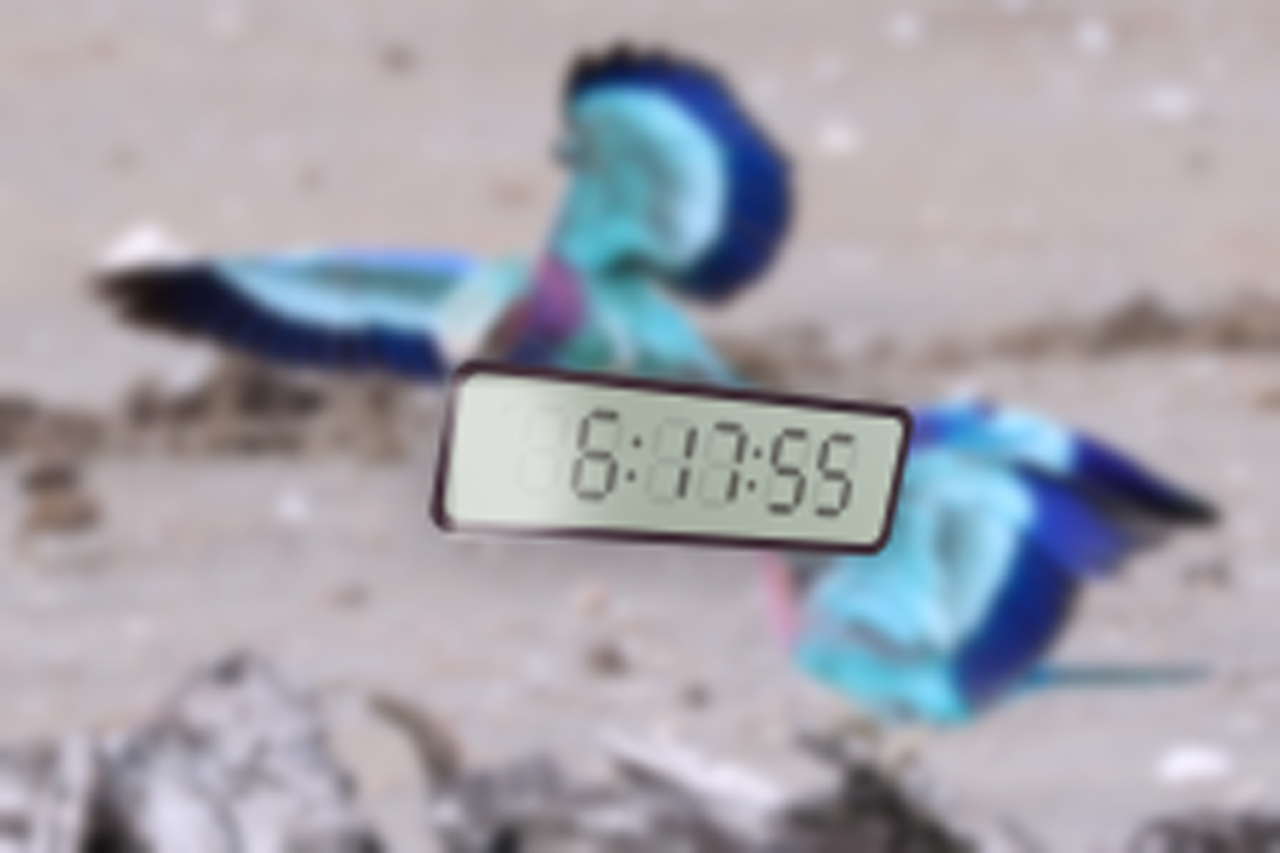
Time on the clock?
6:17:55
